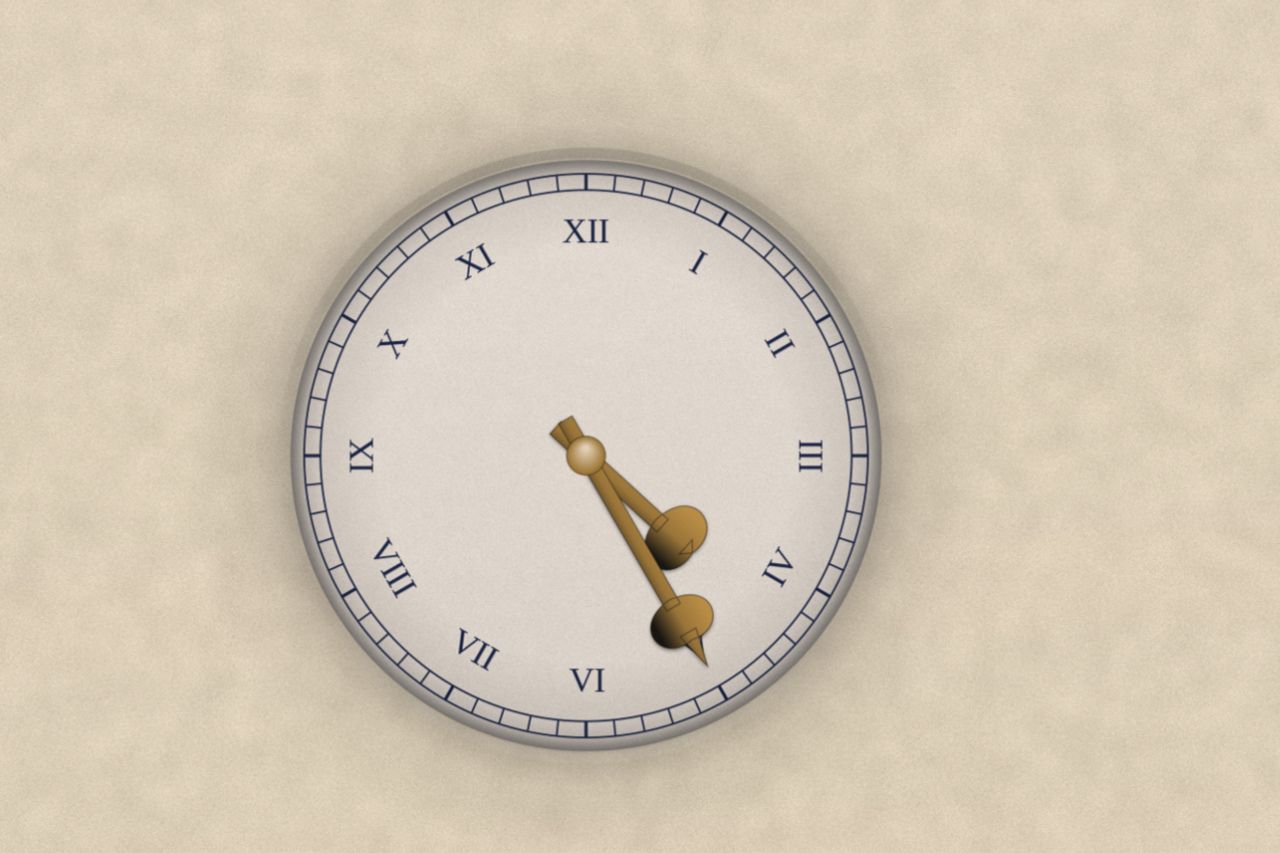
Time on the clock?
4:25
